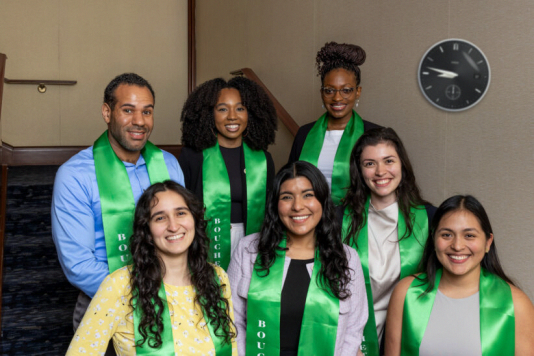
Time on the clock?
8:47
